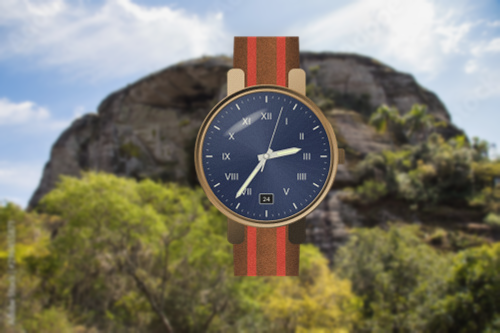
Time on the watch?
2:36:03
